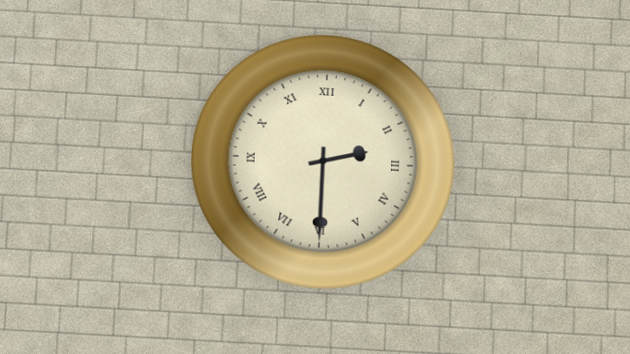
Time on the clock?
2:30
